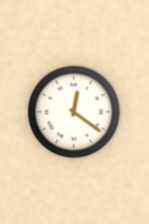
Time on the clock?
12:21
